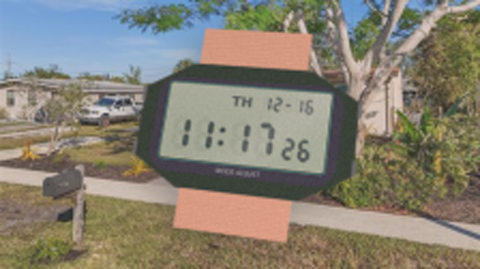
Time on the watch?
11:17:26
